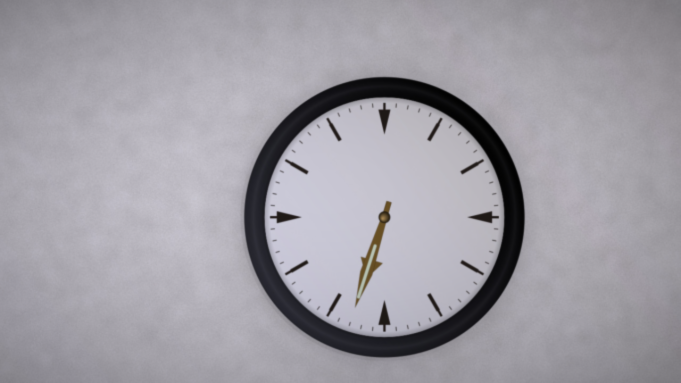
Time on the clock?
6:33
